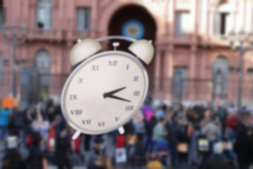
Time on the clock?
2:18
